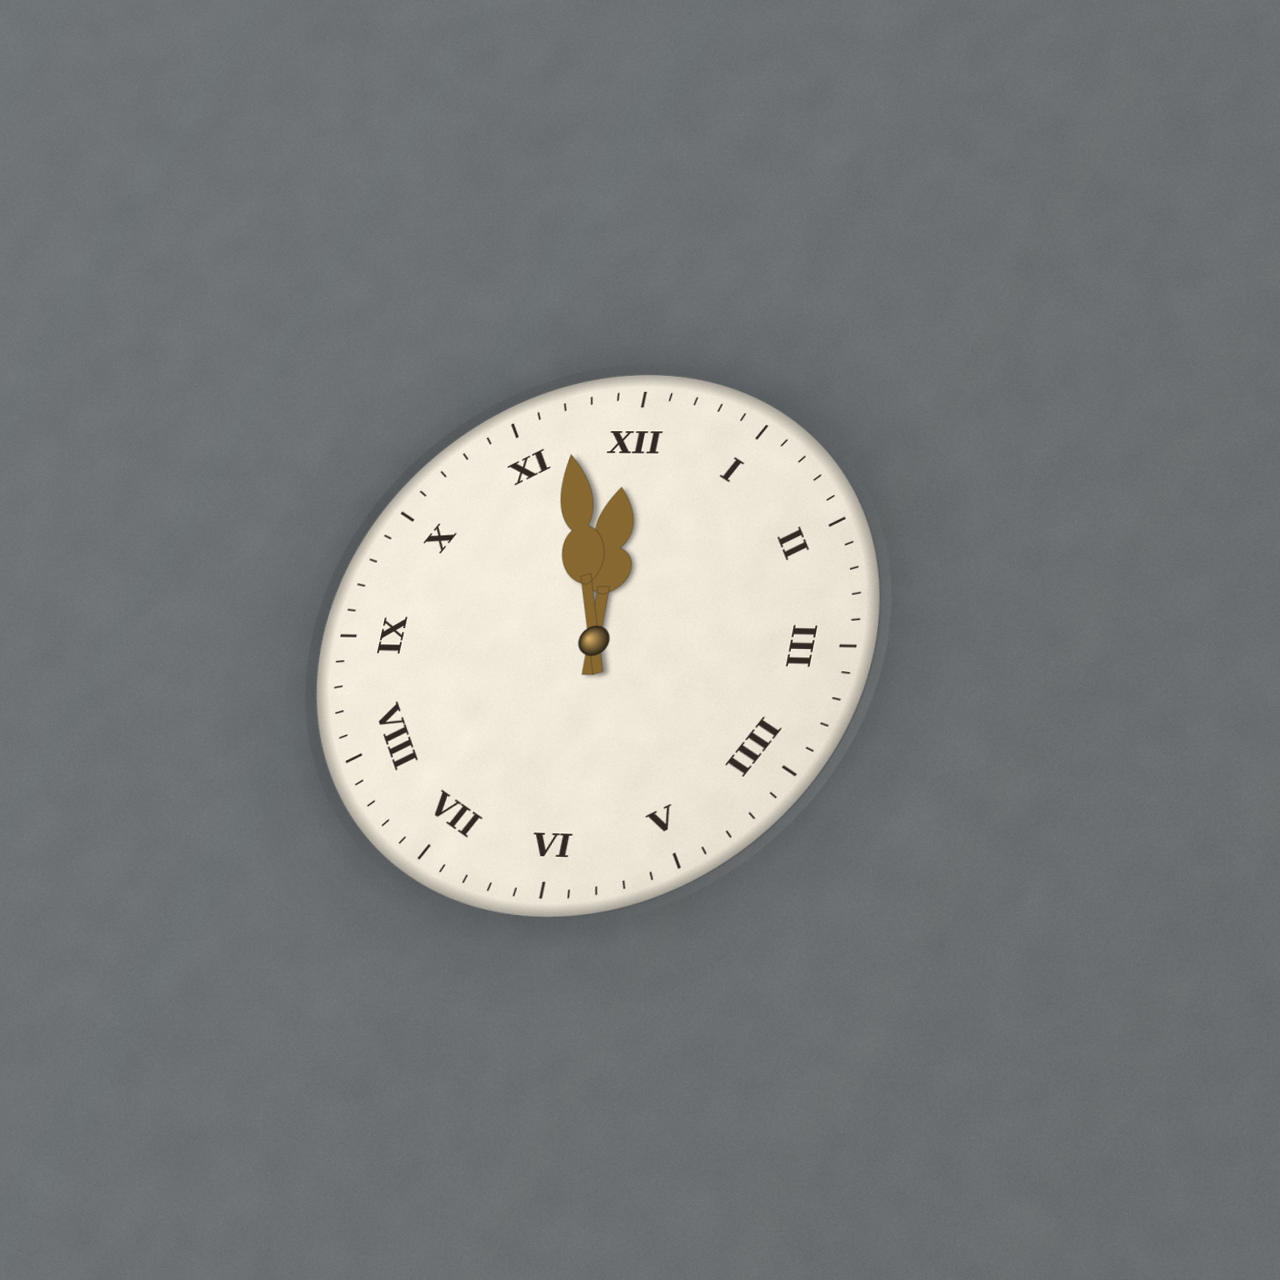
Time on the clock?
11:57
